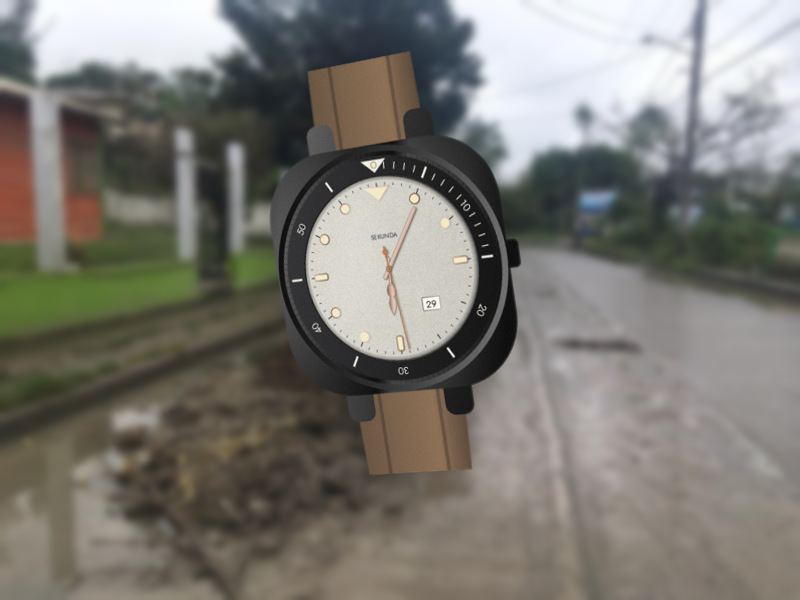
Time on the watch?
6:05:29
